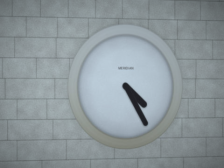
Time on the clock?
4:25
